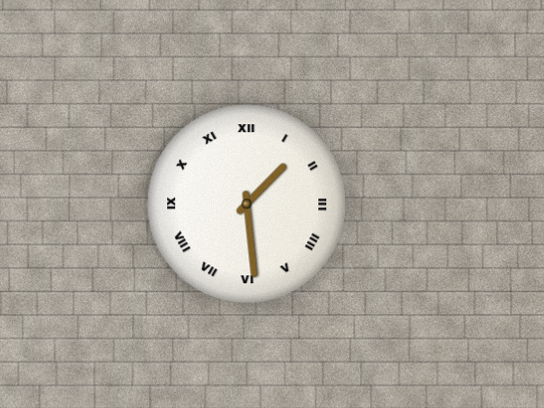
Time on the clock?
1:29
